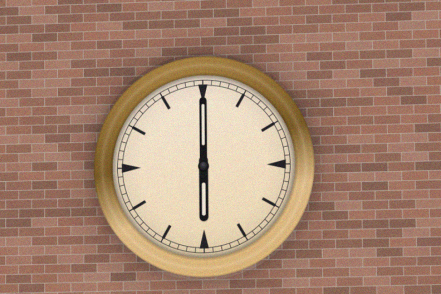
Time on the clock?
6:00
